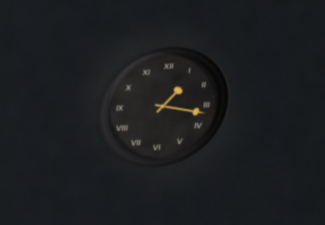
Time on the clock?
1:17
